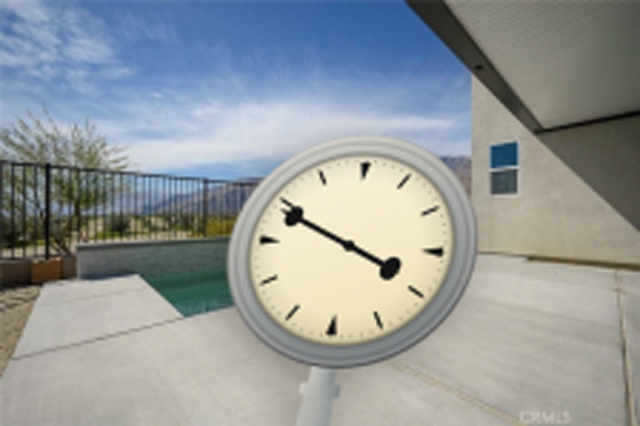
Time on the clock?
3:49
